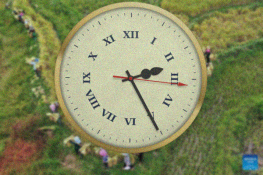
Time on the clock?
2:25:16
